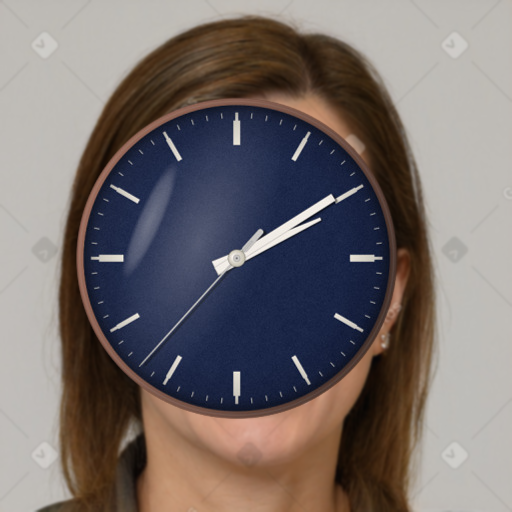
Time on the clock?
2:09:37
